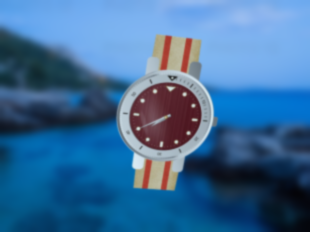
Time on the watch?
7:40
